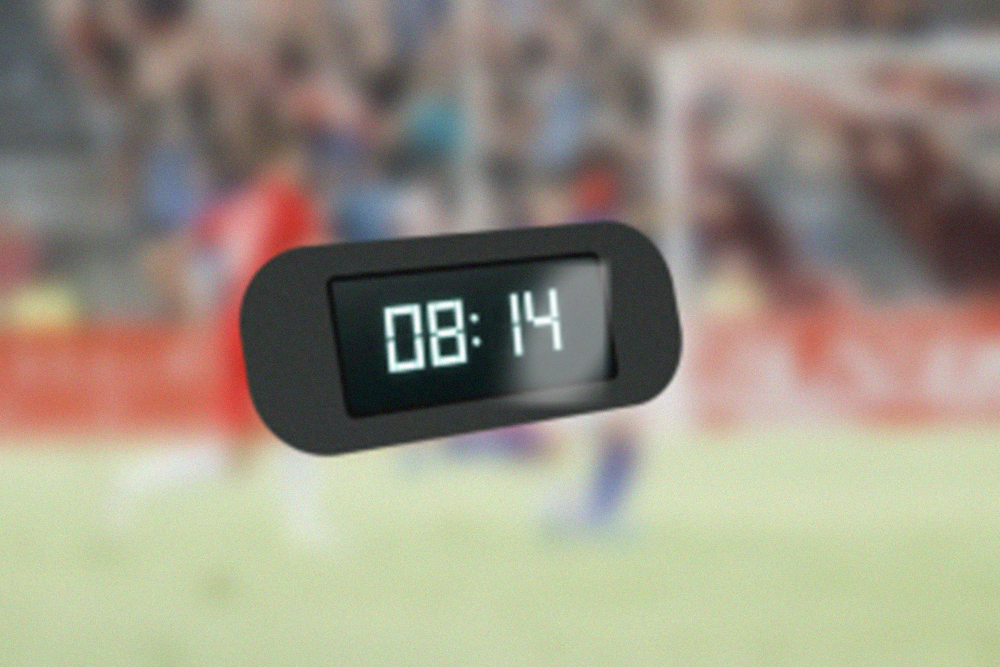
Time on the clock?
8:14
